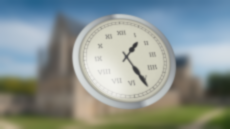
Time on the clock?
1:26
